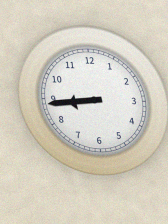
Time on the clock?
8:44
